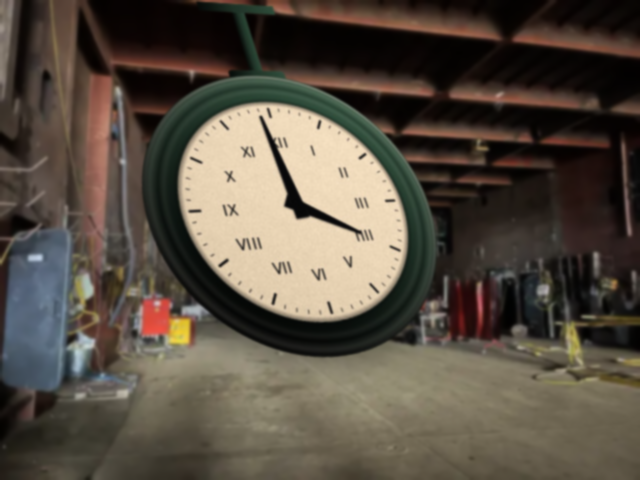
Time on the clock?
3:59
